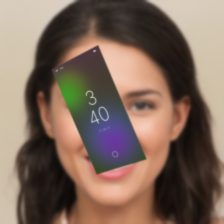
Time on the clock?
3:40
